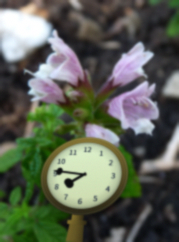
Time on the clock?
7:46
